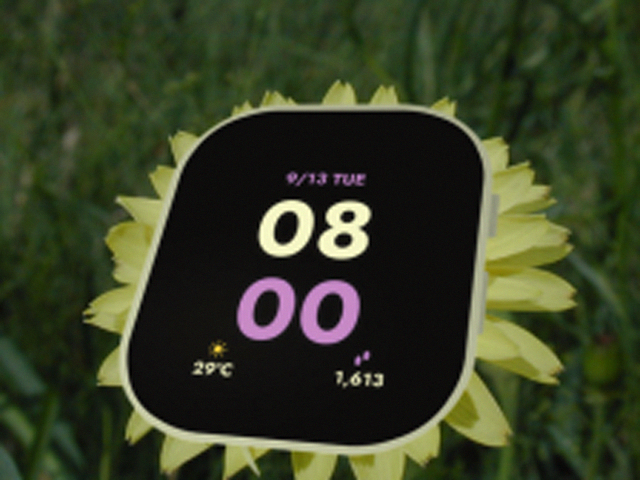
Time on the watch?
8:00
